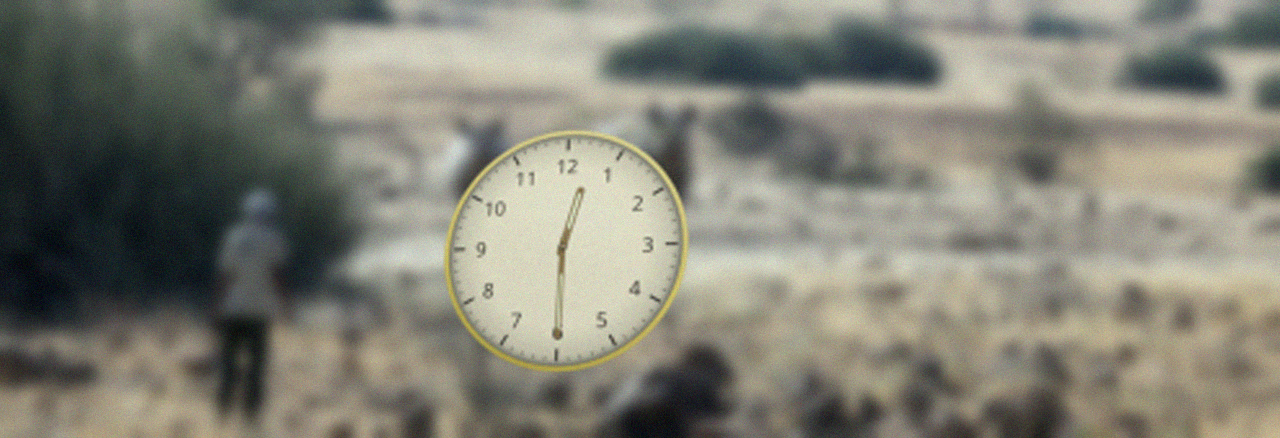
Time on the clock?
12:30
